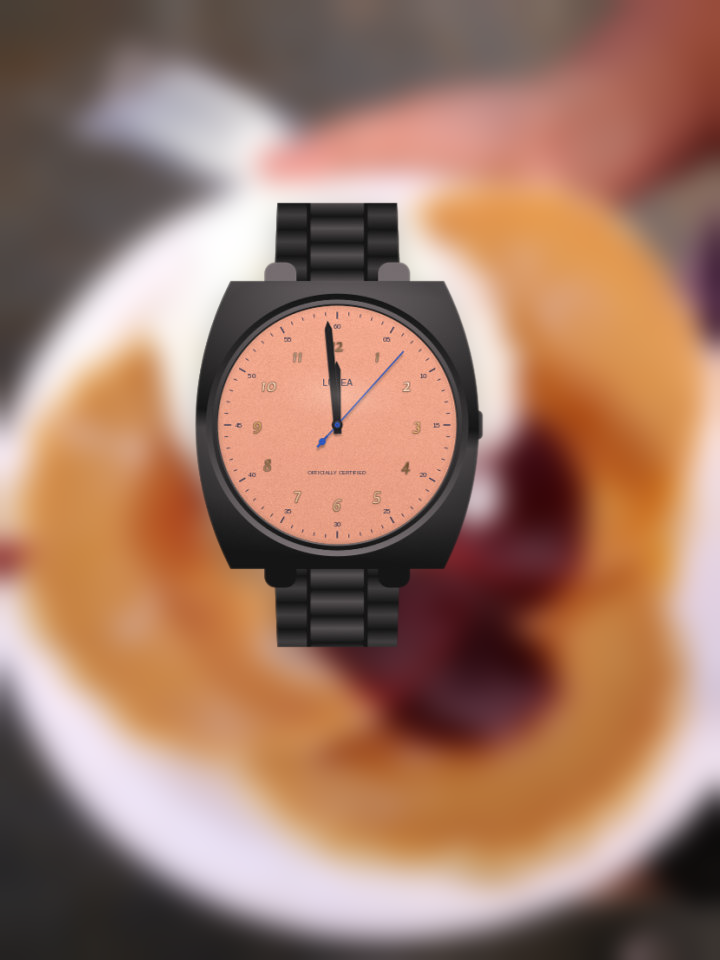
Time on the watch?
11:59:07
